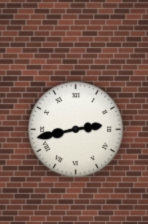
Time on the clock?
2:43
